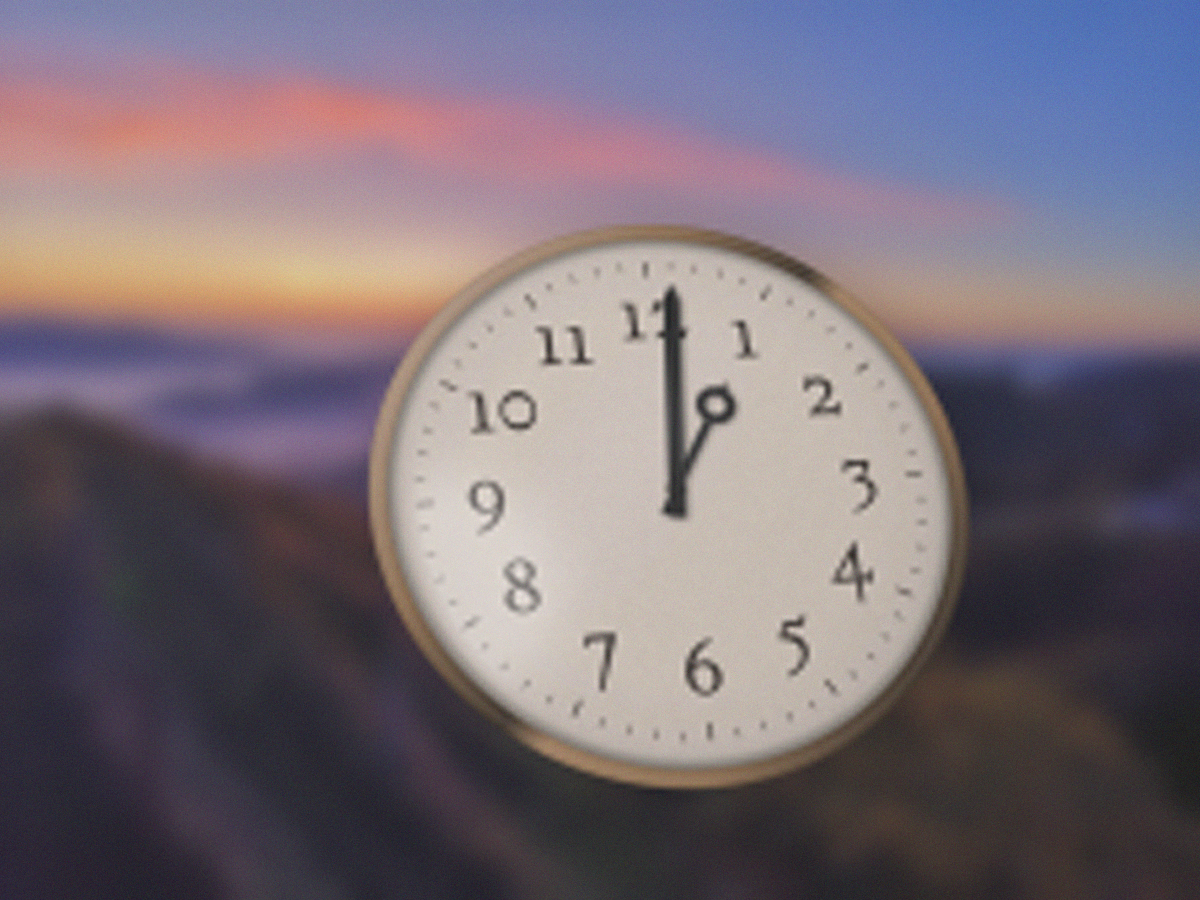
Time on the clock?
1:01
